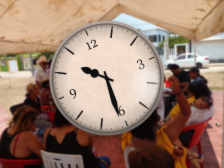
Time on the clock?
10:31
